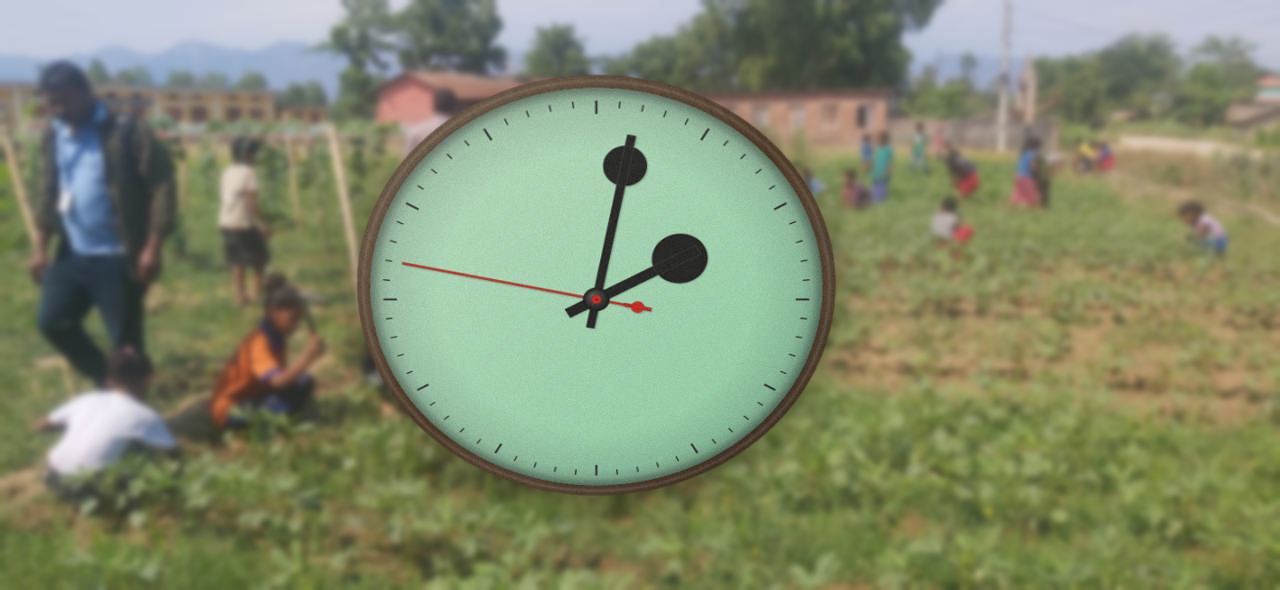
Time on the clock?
2:01:47
